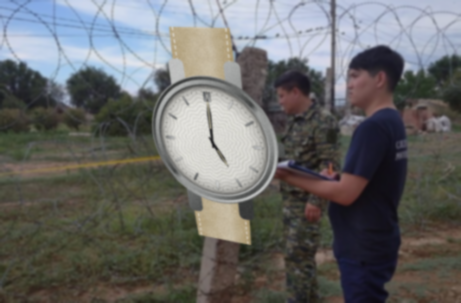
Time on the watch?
5:00
